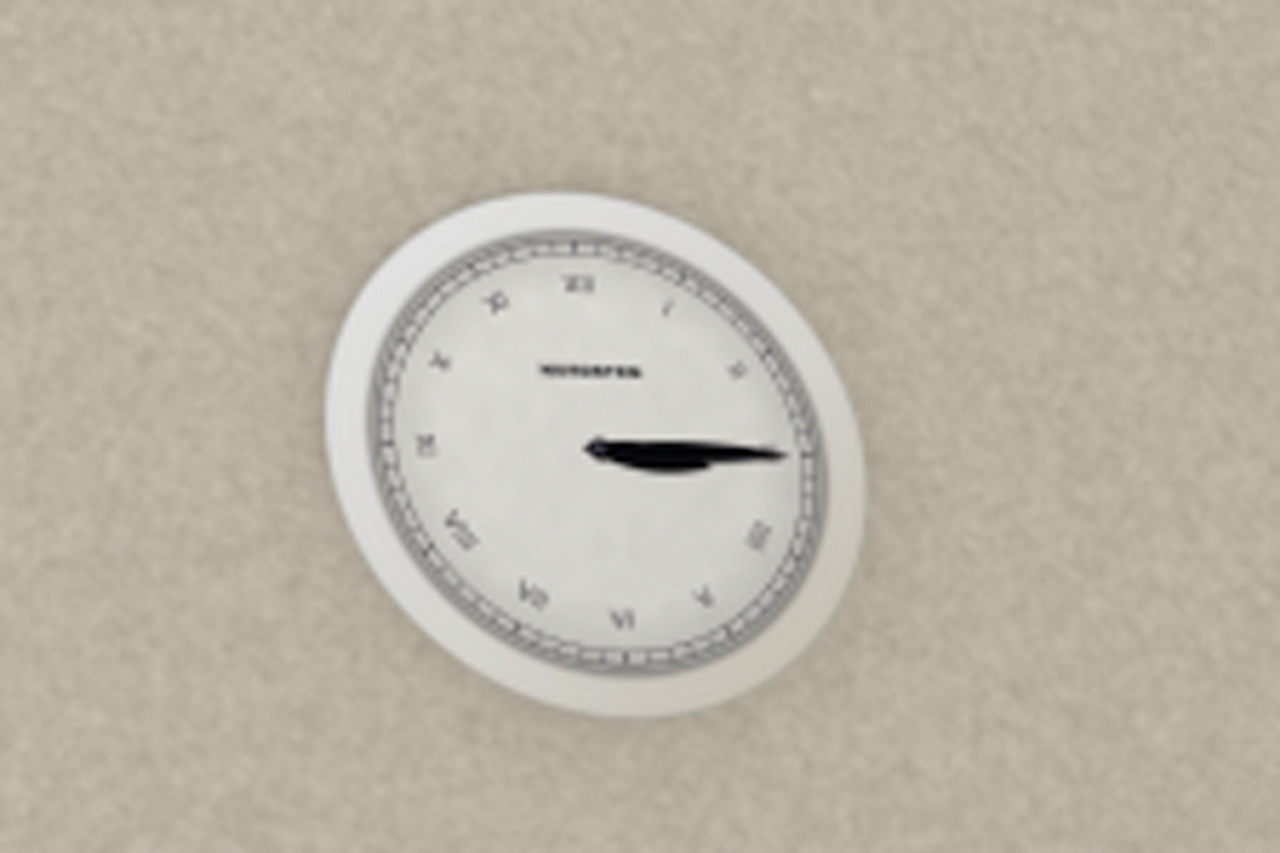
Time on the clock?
3:15
